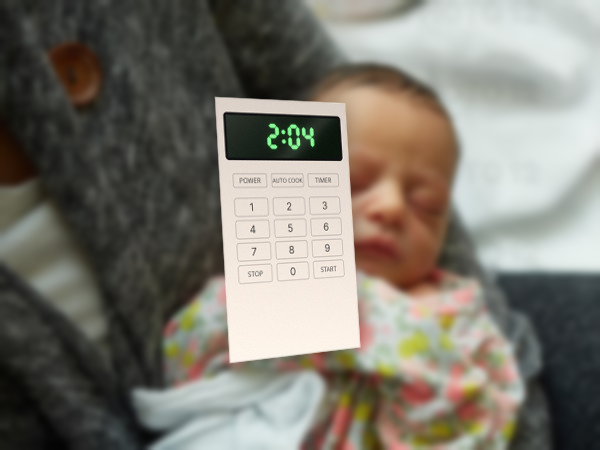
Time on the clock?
2:04
